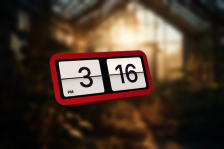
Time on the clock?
3:16
